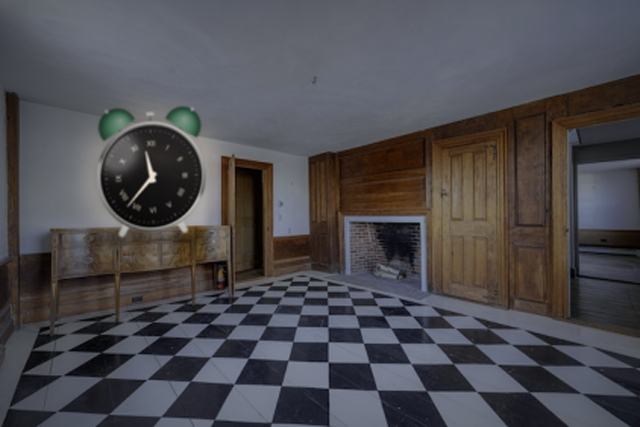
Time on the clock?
11:37
